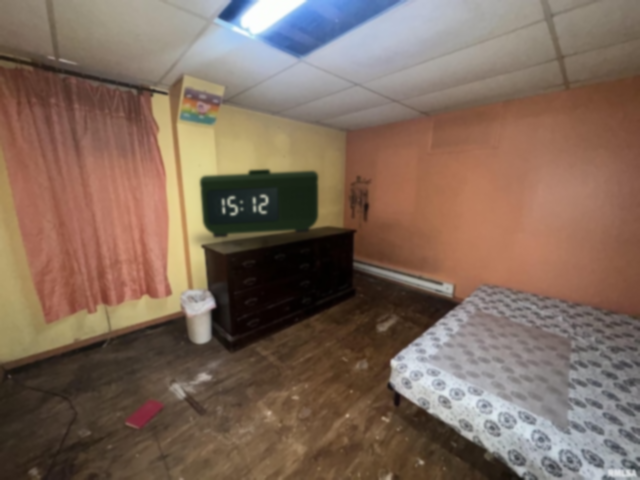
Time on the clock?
15:12
